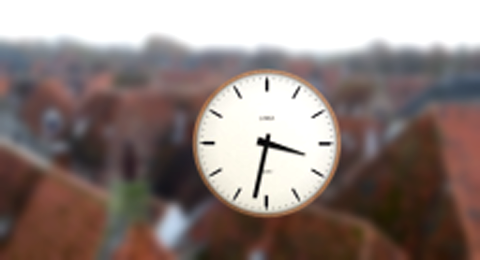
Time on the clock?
3:32
